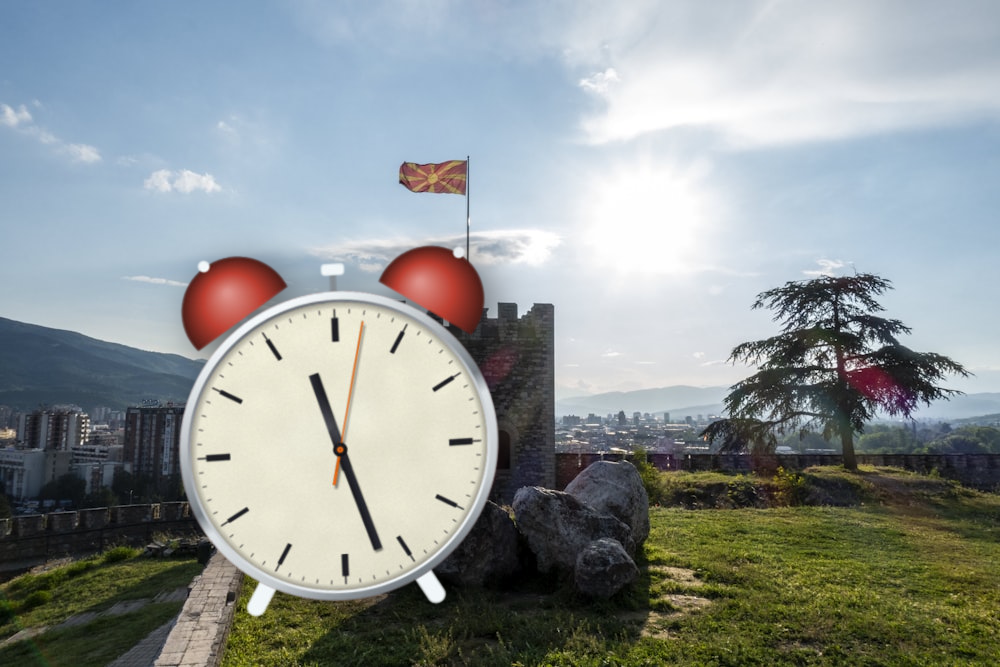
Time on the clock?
11:27:02
